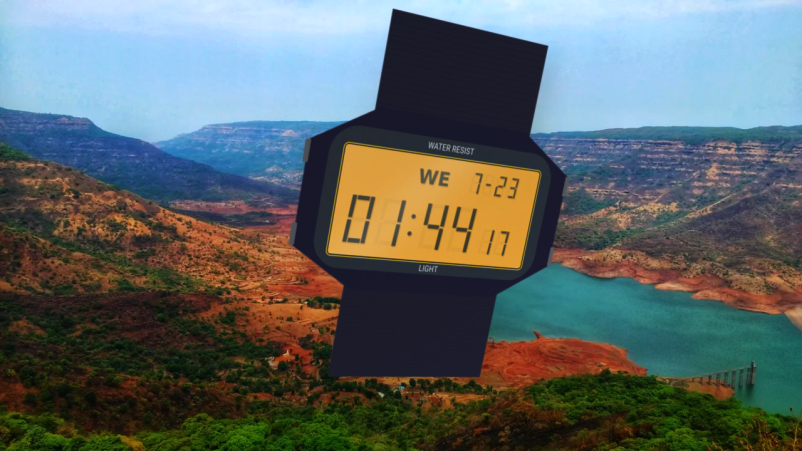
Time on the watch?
1:44:17
